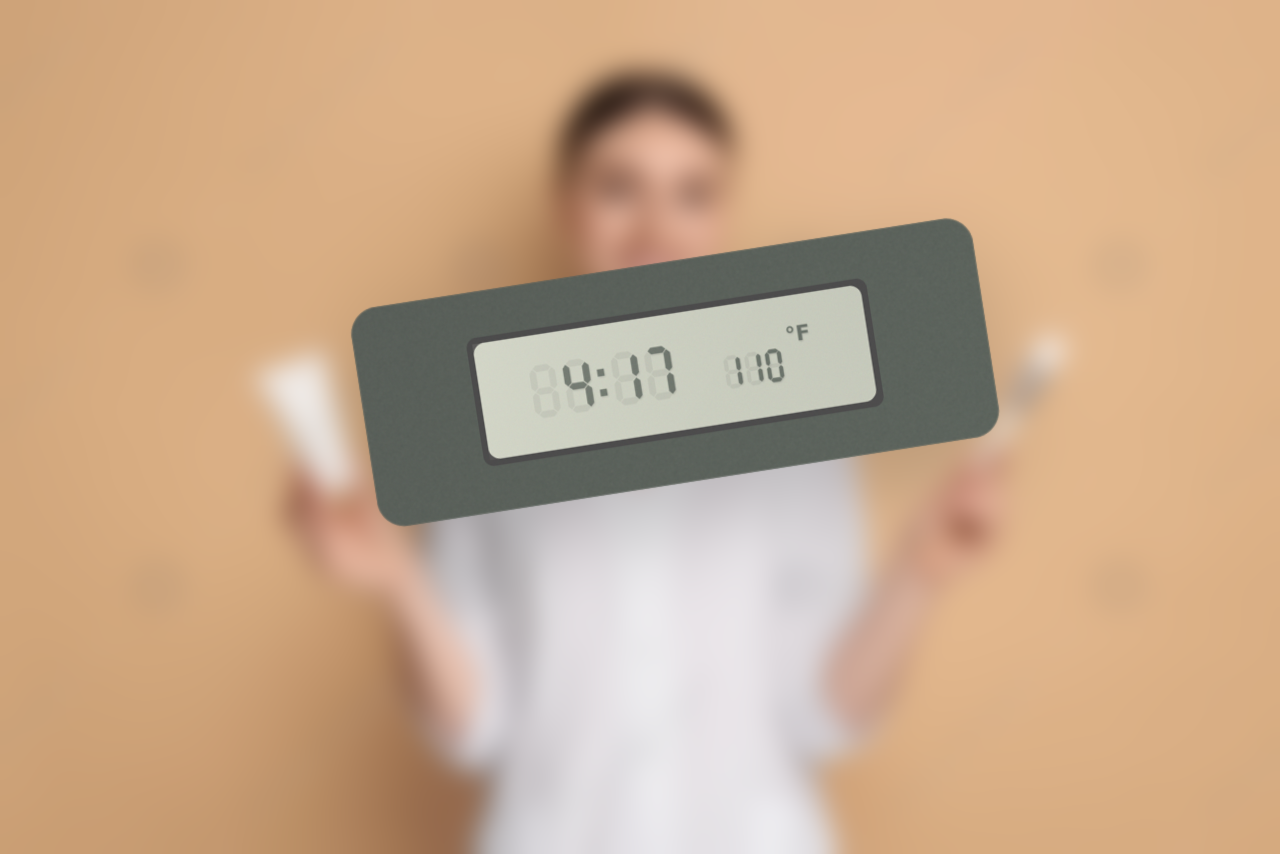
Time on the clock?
4:17
